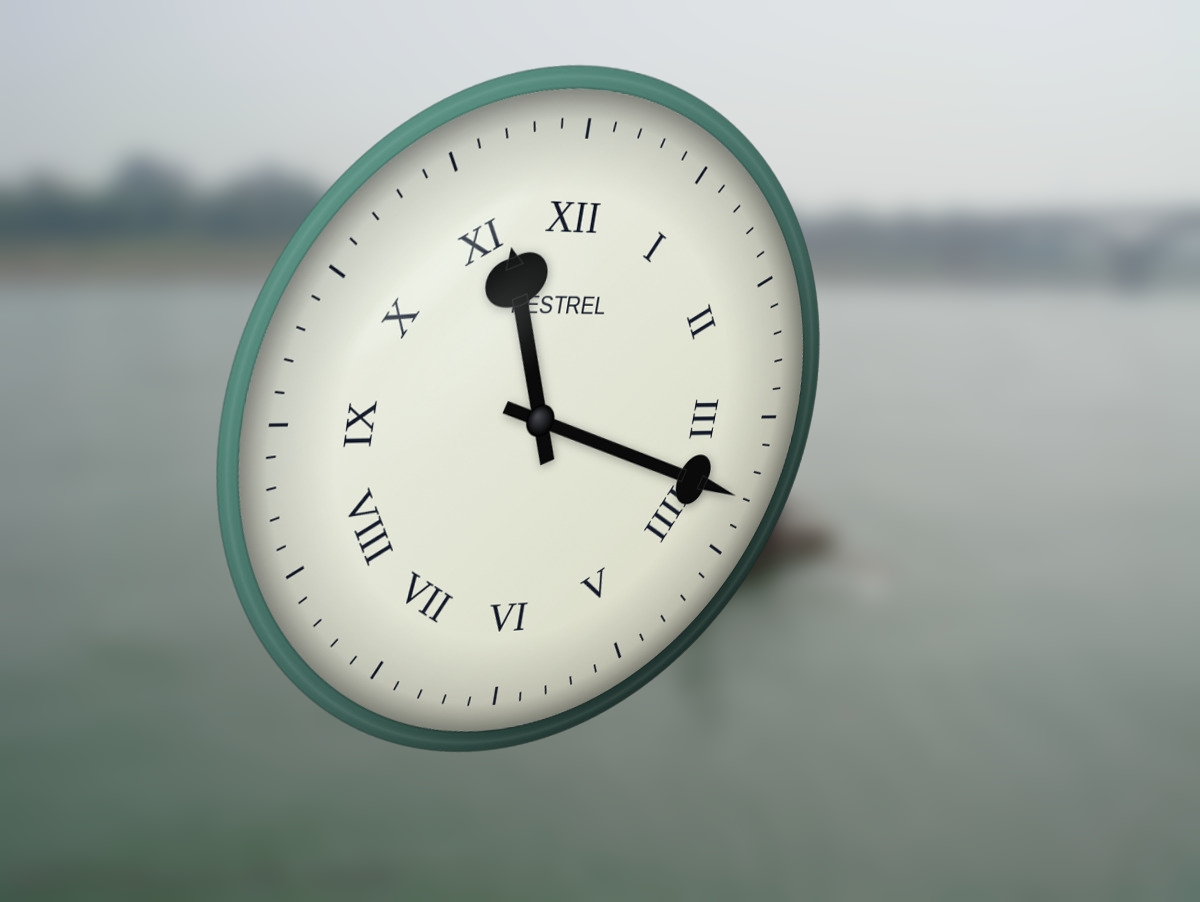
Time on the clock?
11:18
